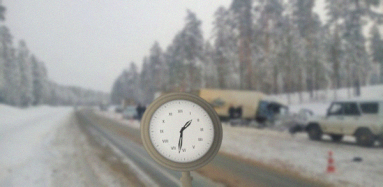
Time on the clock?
1:32
